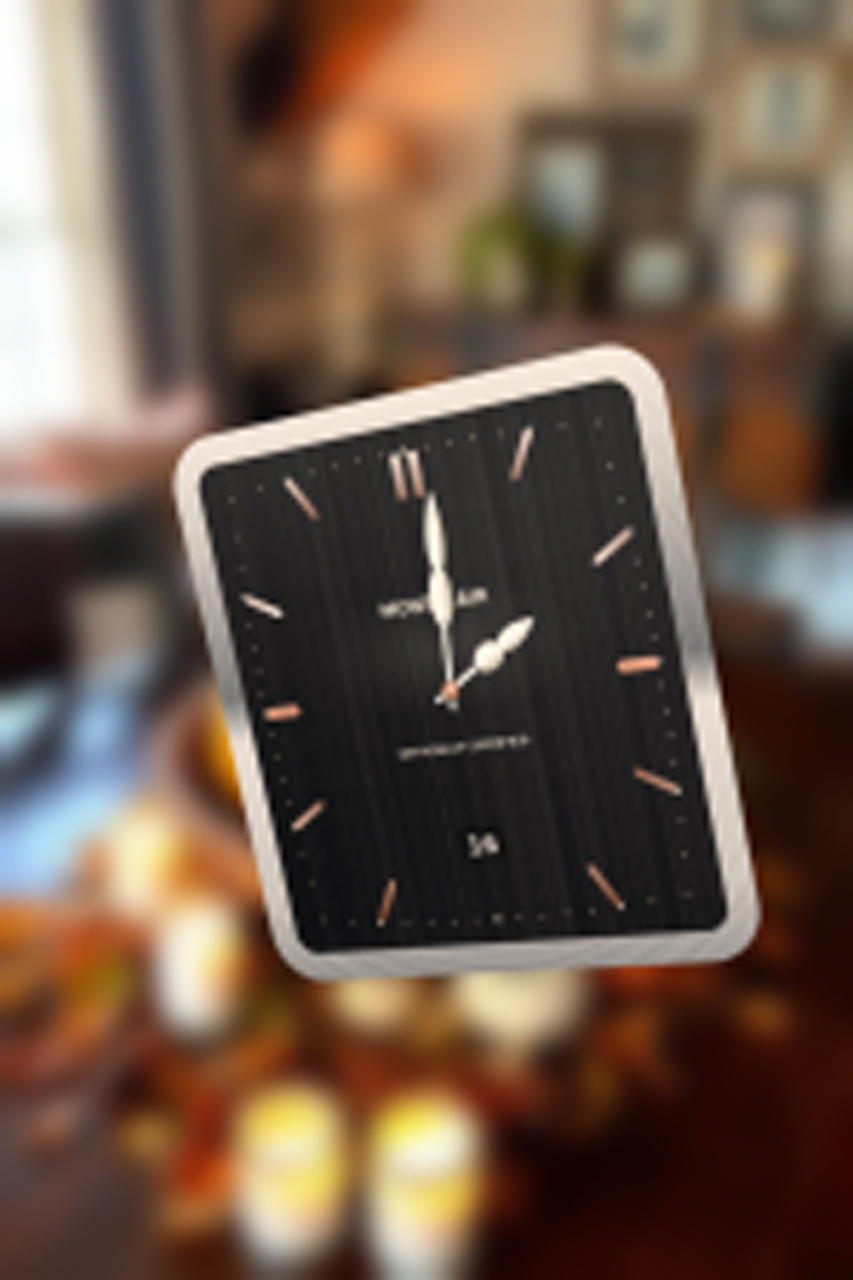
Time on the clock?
2:01
